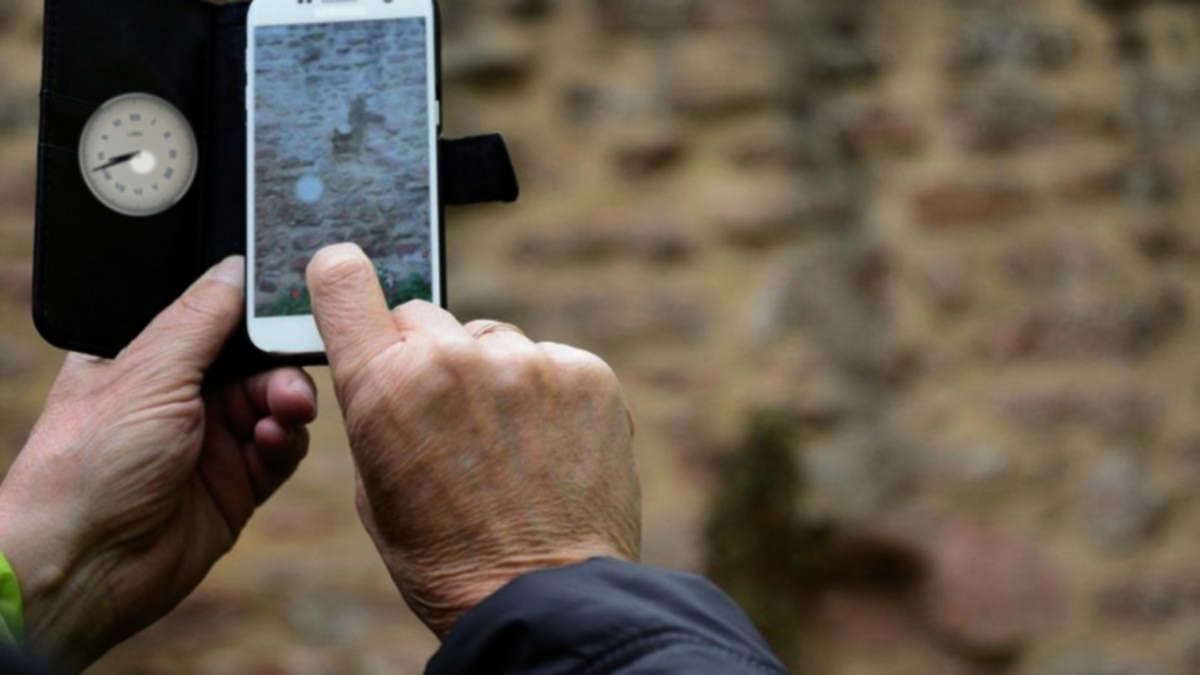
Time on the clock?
8:42
